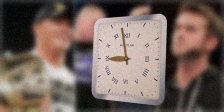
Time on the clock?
8:58
